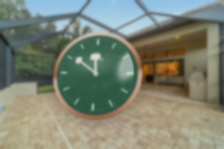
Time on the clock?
11:51
